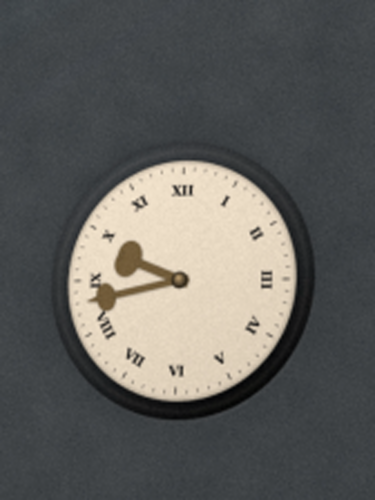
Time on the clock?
9:43
